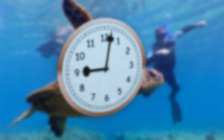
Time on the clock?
9:02
